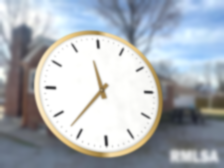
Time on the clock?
11:37
